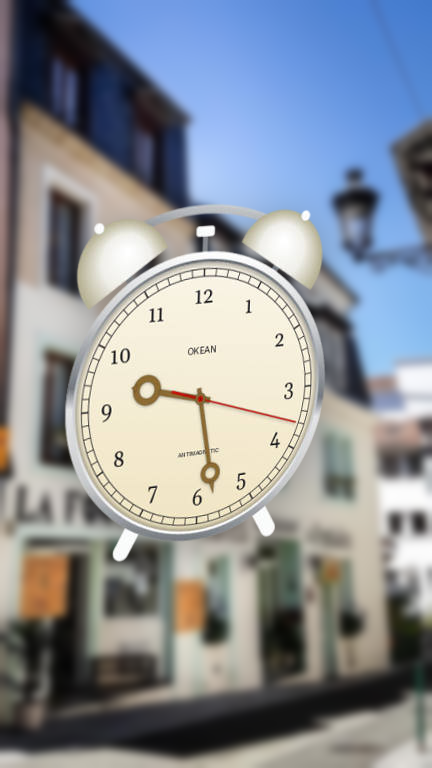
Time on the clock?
9:28:18
